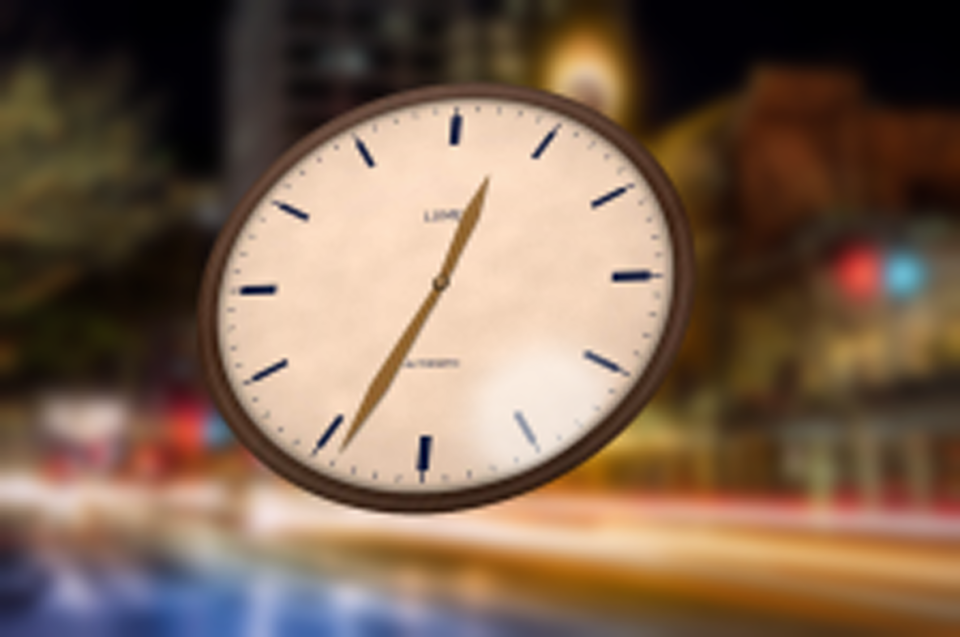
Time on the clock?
12:34
